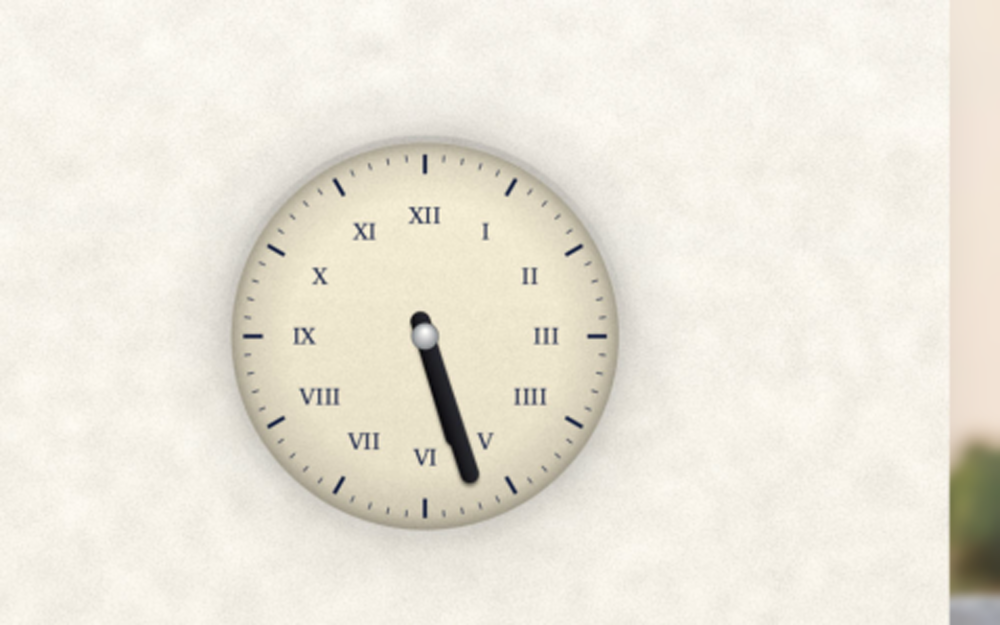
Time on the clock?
5:27
